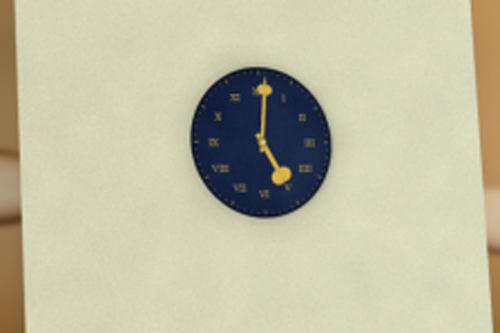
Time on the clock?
5:01
